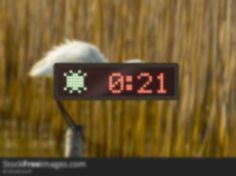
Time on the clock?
0:21
